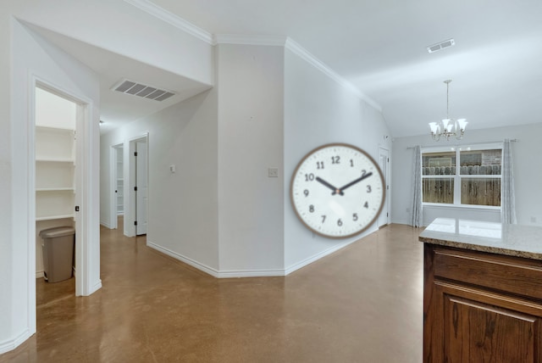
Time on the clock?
10:11
